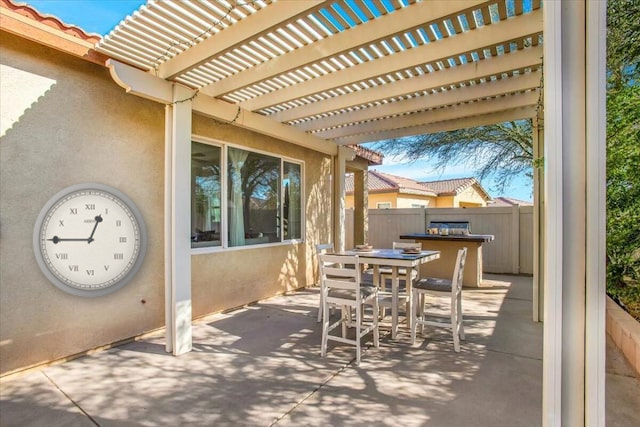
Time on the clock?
12:45
